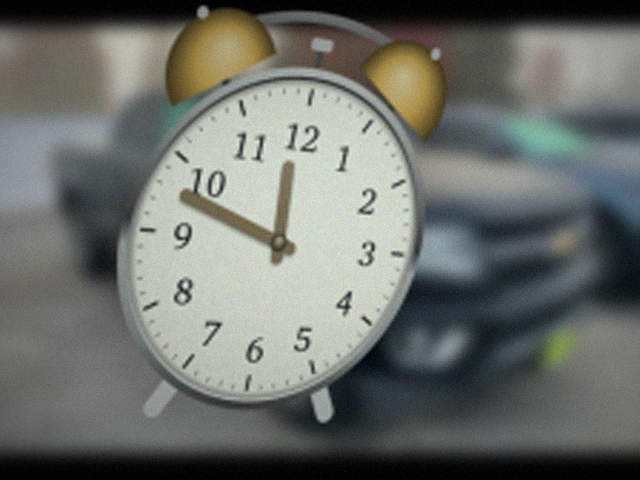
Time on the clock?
11:48
